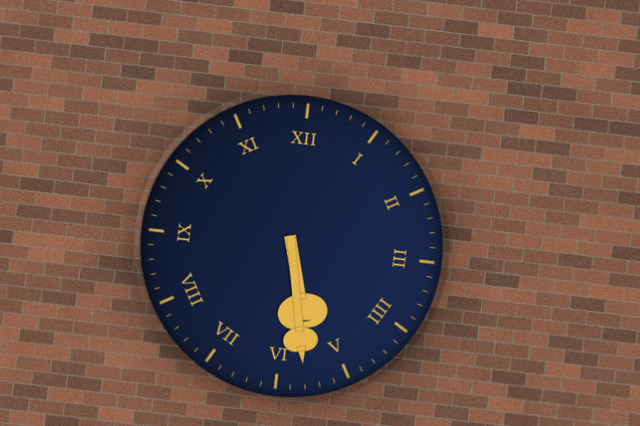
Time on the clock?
5:28
